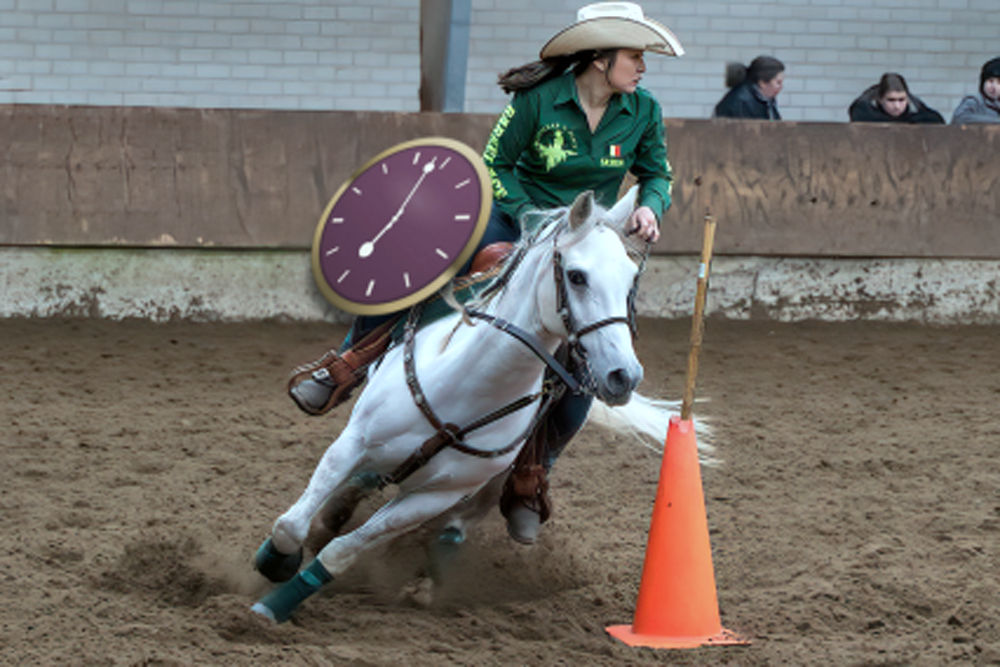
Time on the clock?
7:03
